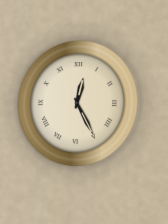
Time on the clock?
12:25
